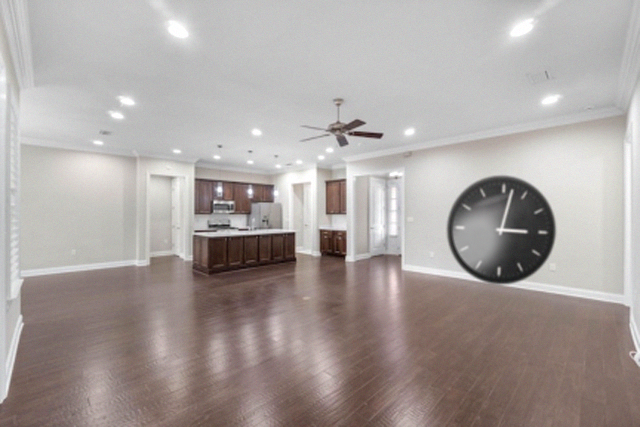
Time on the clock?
3:02
